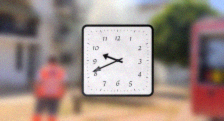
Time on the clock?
9:41
